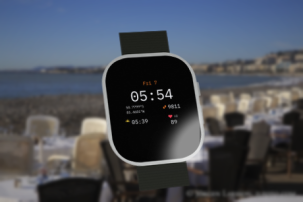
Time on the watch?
5:54
